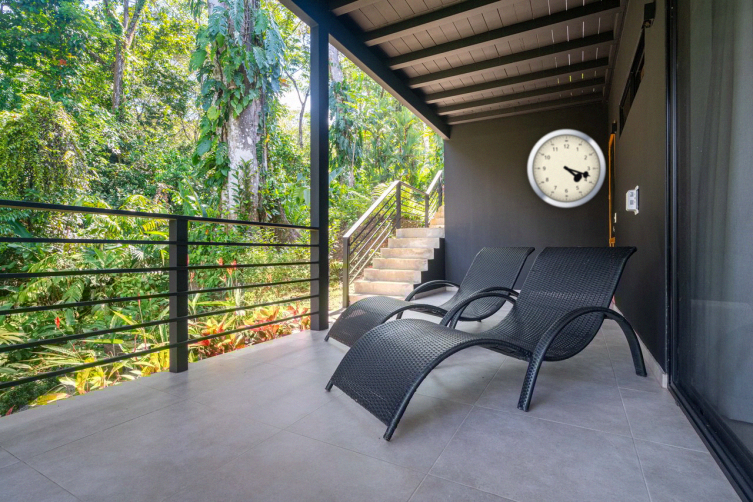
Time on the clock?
4:18
